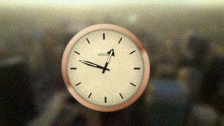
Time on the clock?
12:48
